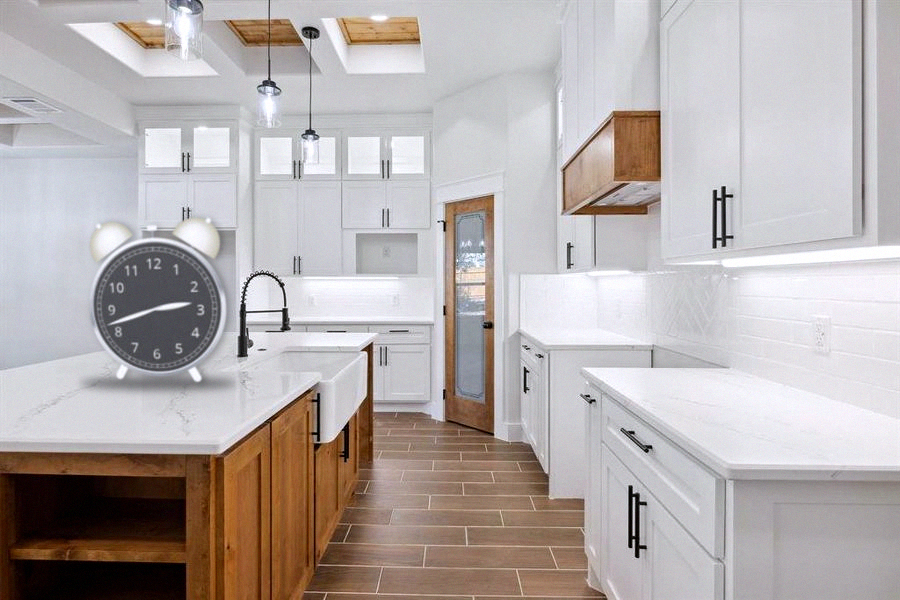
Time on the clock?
2:42
